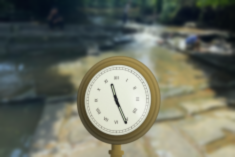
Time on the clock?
11:26
